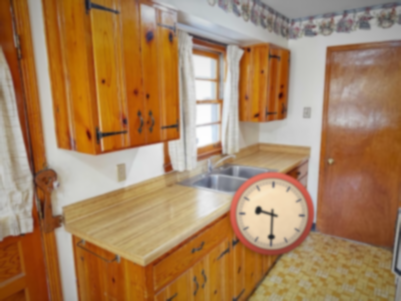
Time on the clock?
9:30
